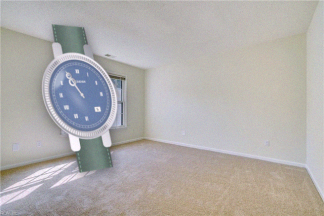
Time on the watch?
10:55
